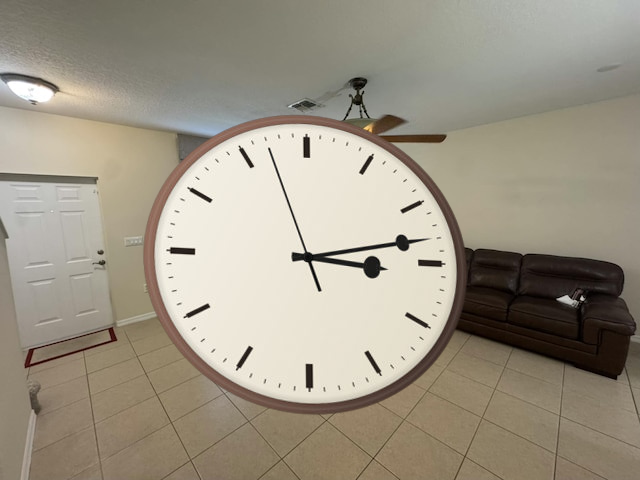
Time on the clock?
3:12:57
